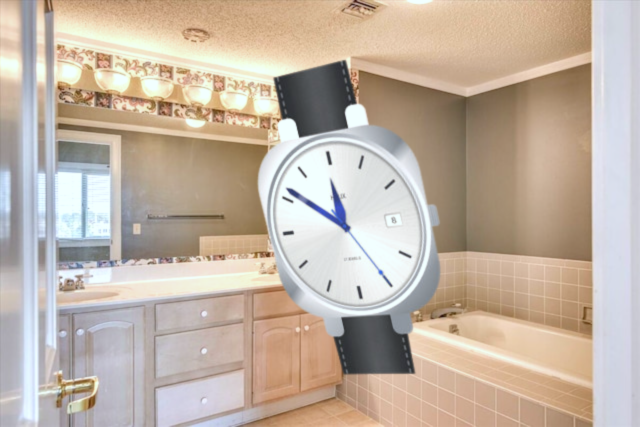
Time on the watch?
11:51:25
